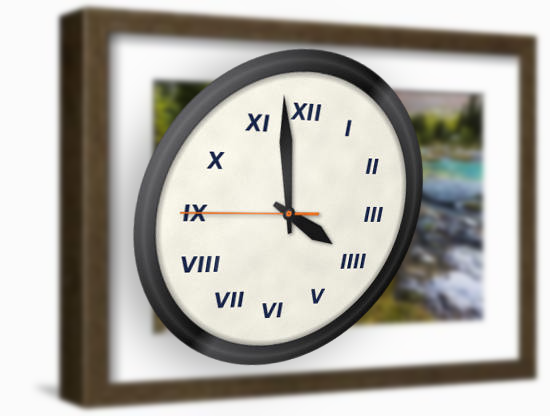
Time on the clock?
3:57:45
